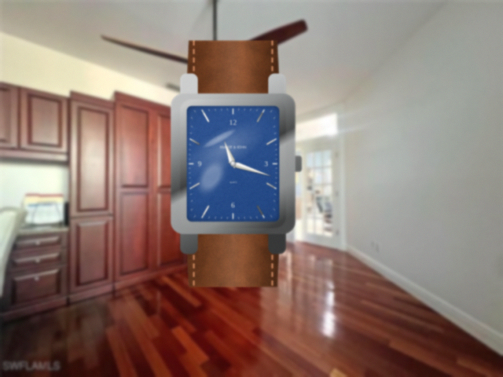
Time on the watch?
11:18
